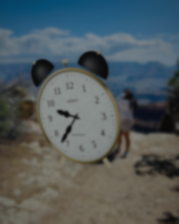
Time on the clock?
9:37
